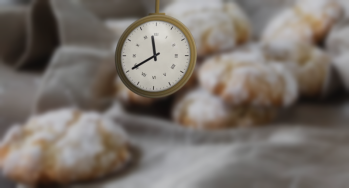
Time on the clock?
11:40
